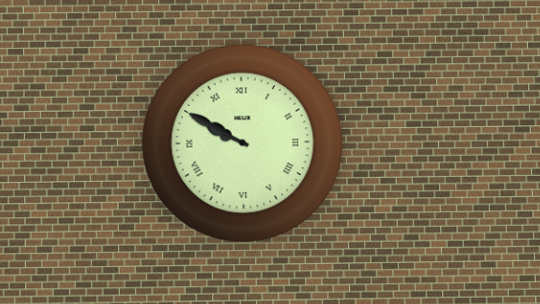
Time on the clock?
9:50
